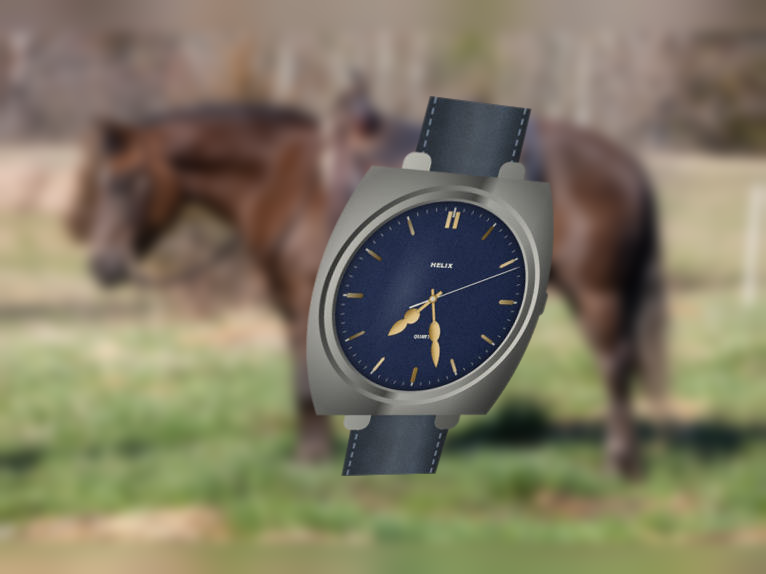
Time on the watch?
7:27:11
